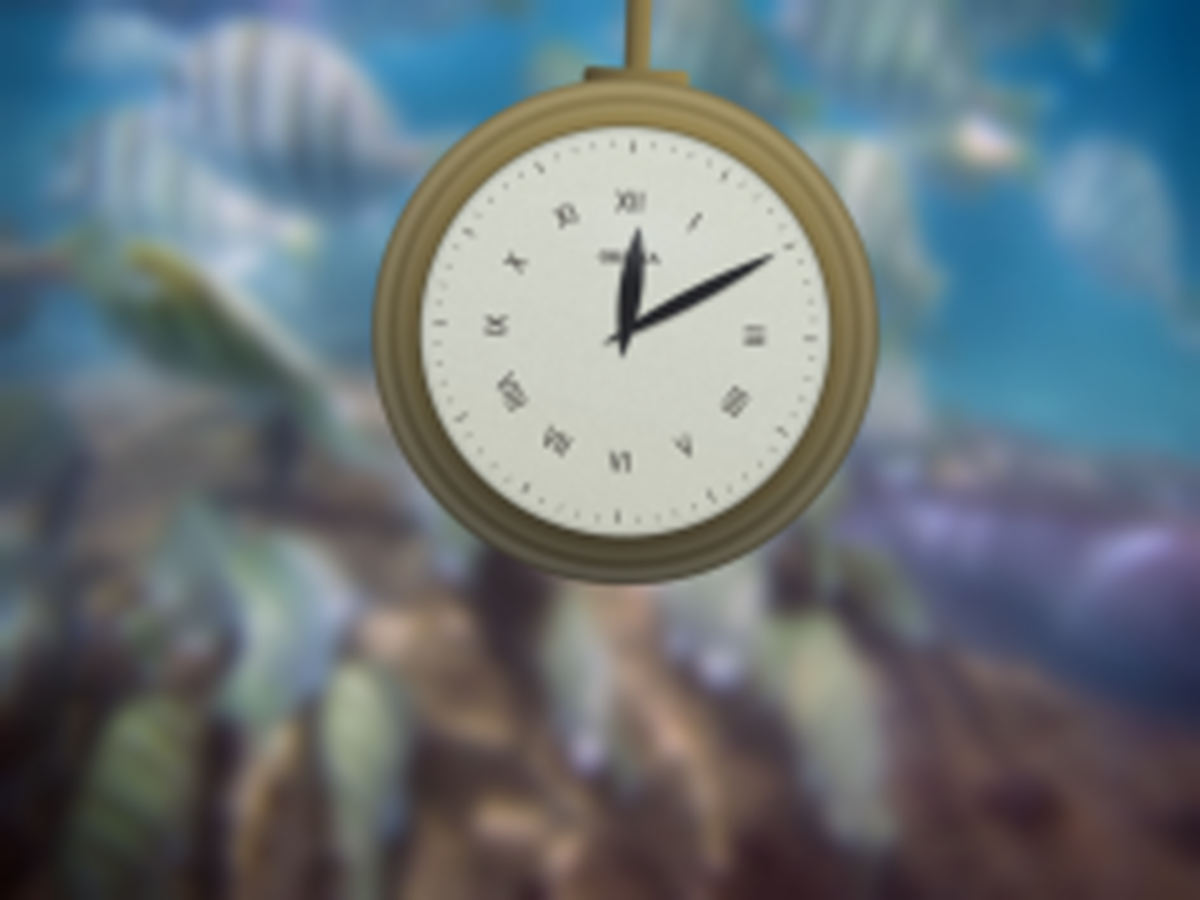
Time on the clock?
12:10
